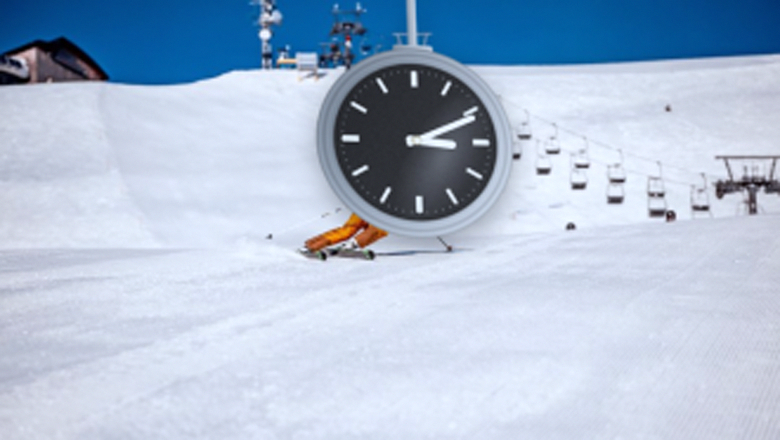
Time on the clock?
3:11
